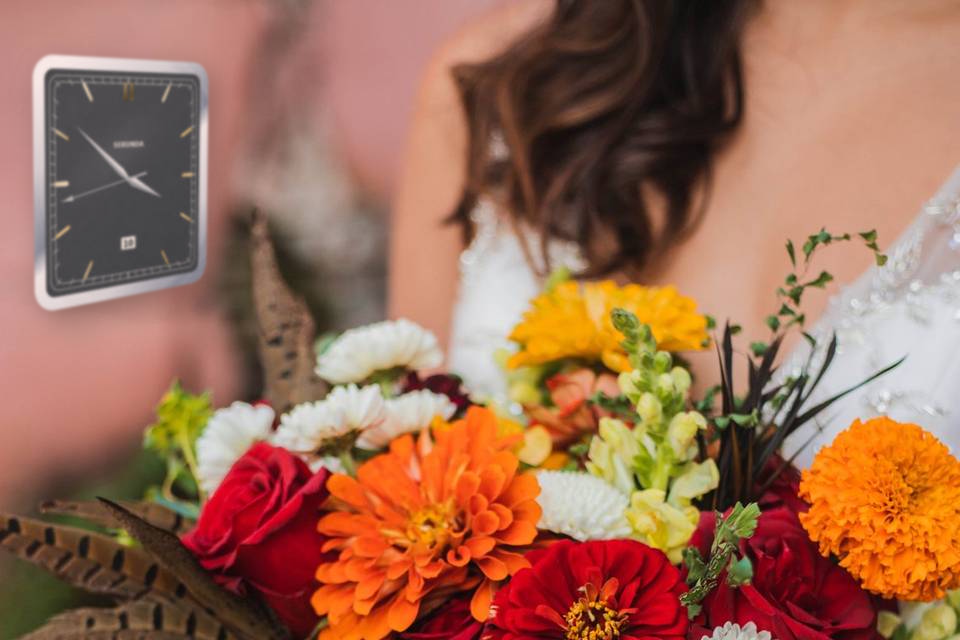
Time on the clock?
3:51:43
